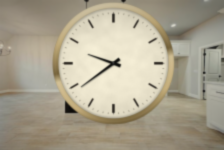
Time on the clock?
9:39
